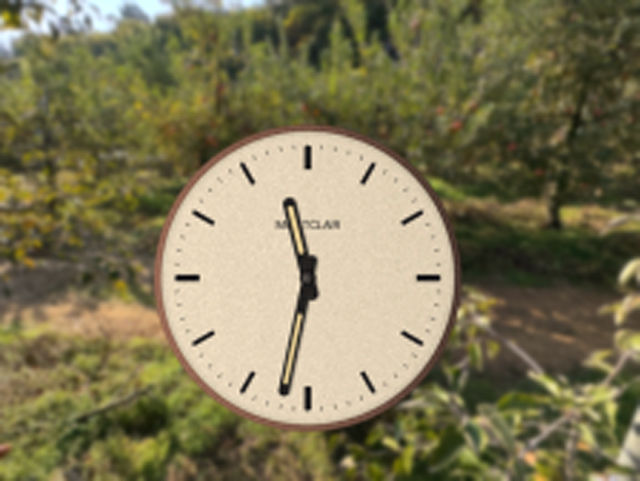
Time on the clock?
11:32
